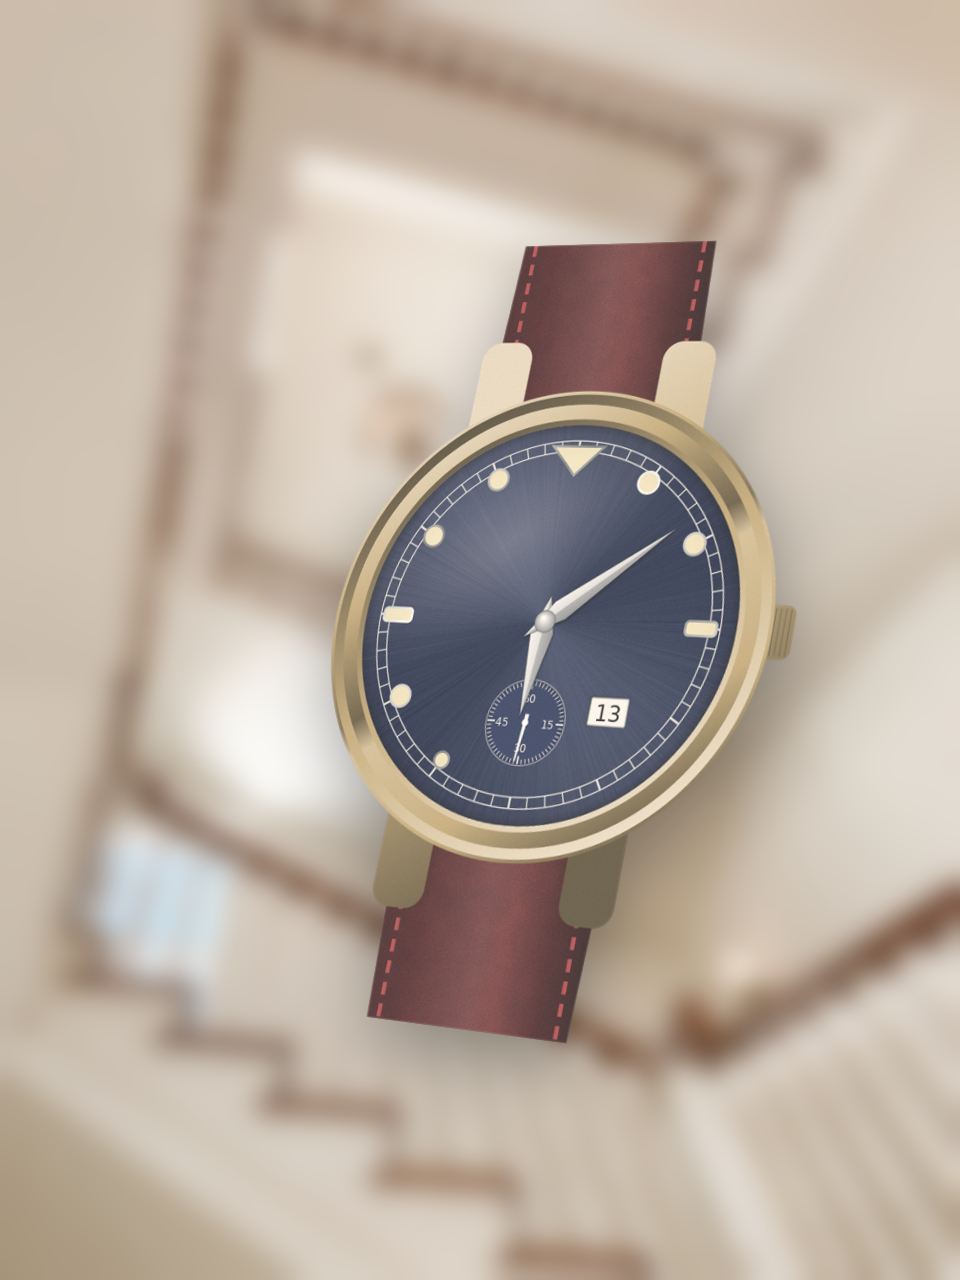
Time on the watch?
6:08:31
